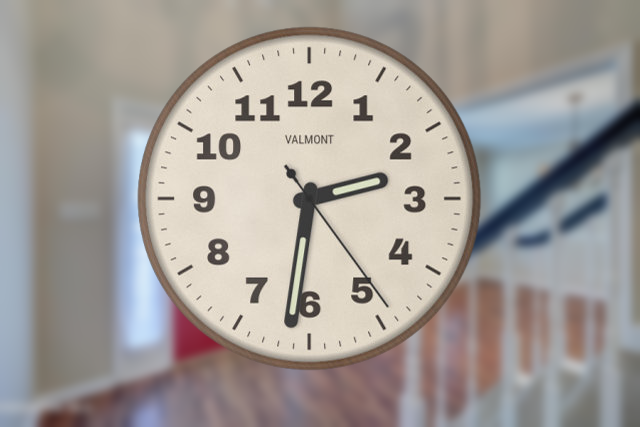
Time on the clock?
2:31:24
